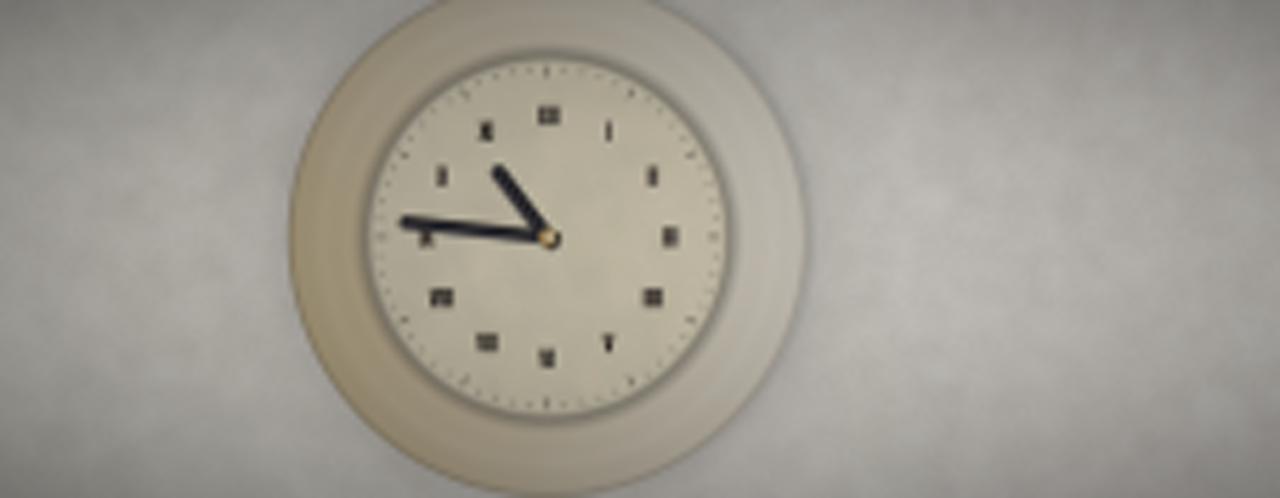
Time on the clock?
10:46
